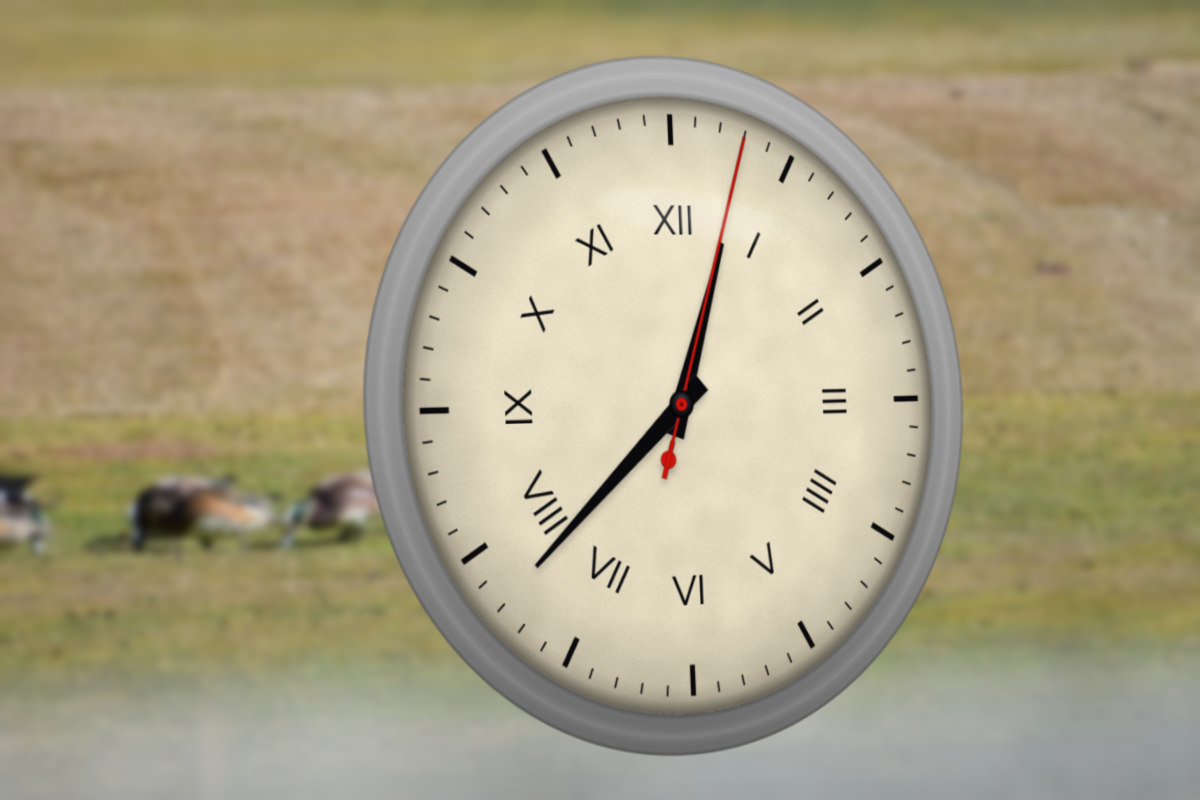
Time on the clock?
12:38:03
